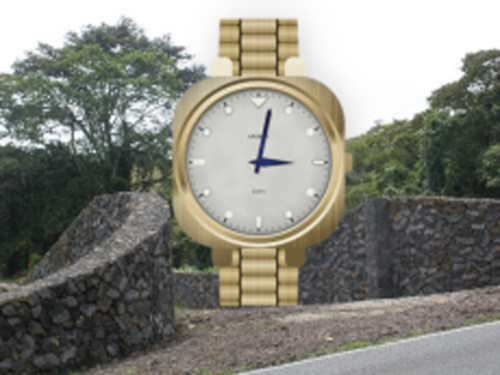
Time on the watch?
3:02
